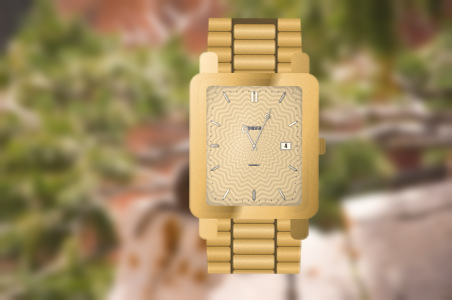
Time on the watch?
11:04
